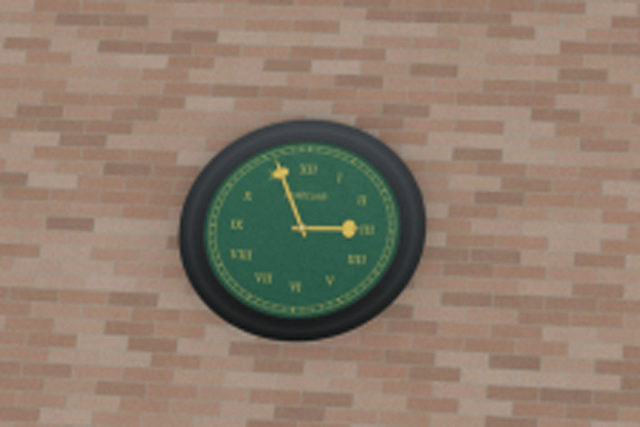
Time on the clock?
2:56
